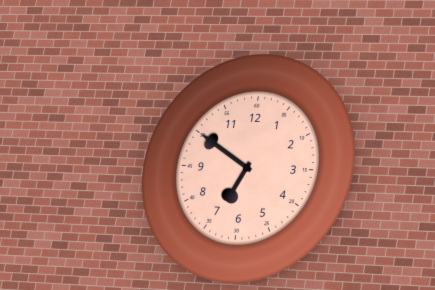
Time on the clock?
6:50
